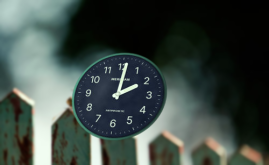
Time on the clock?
2:01
